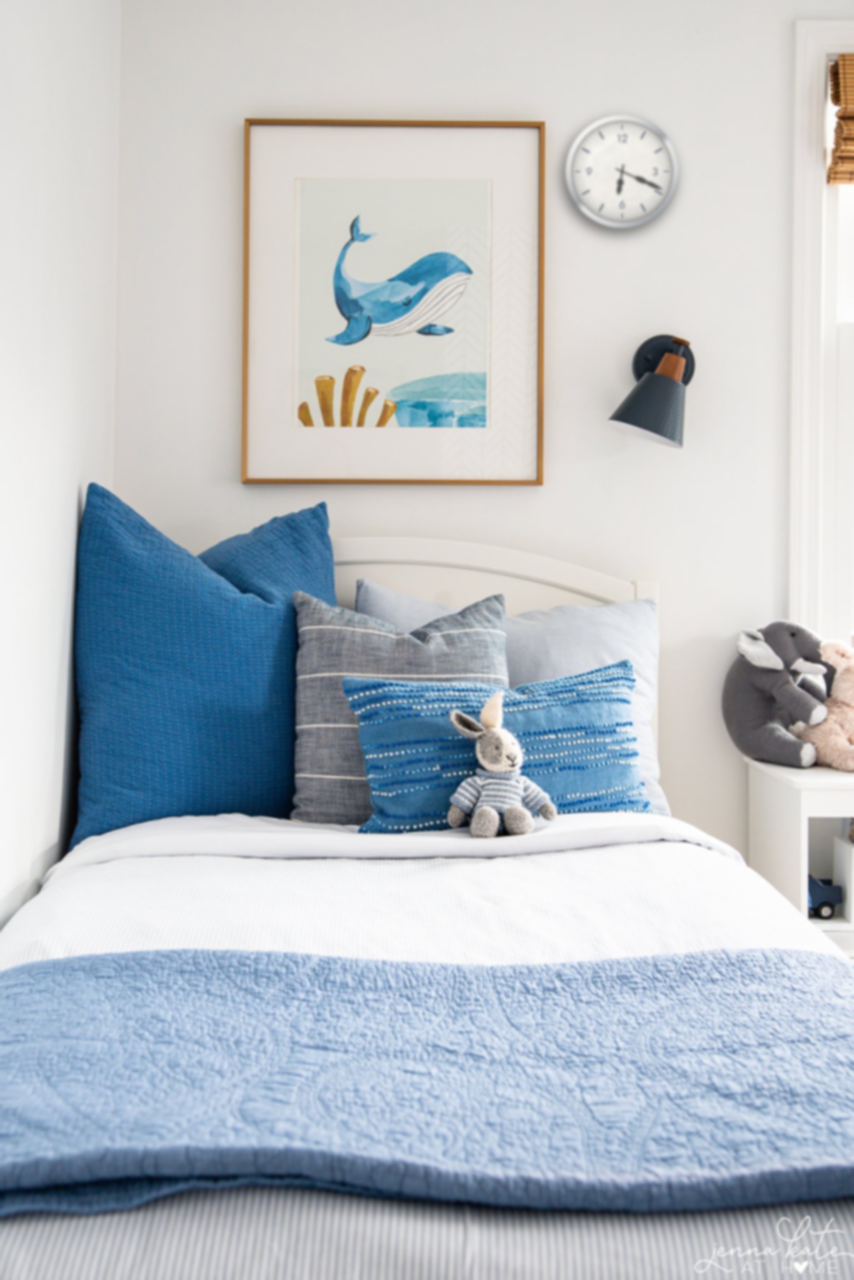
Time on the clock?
6:19
